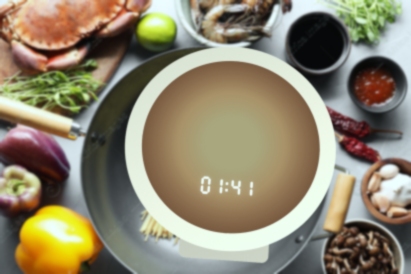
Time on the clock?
1:41
